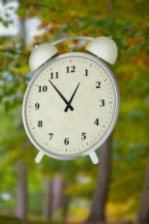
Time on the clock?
12:53
